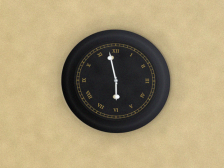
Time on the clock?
5:58
